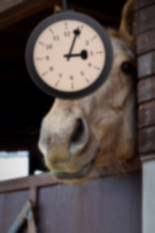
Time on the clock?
3:04
